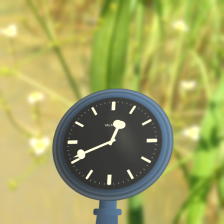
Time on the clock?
12:41
